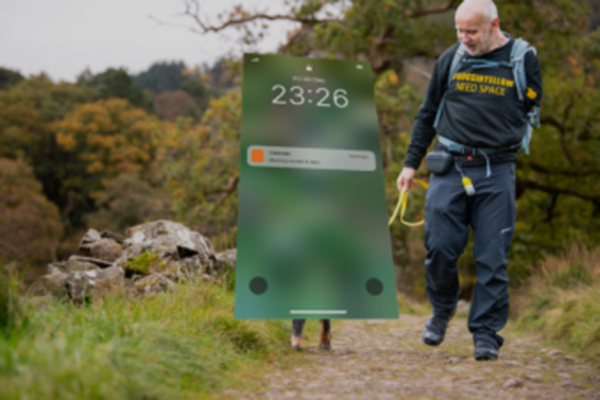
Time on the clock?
23:26
